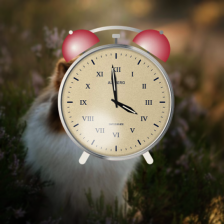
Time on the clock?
3:59
